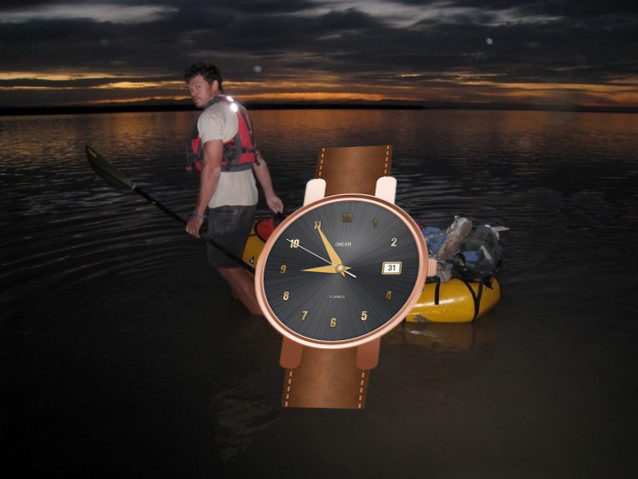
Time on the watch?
8:54:50
